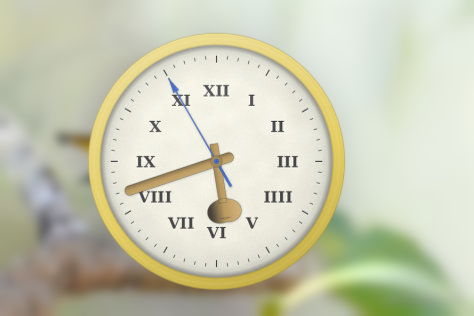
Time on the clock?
5:41:55
